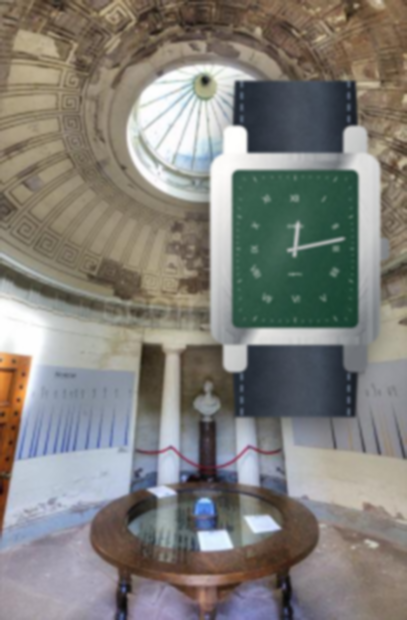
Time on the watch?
12:13
